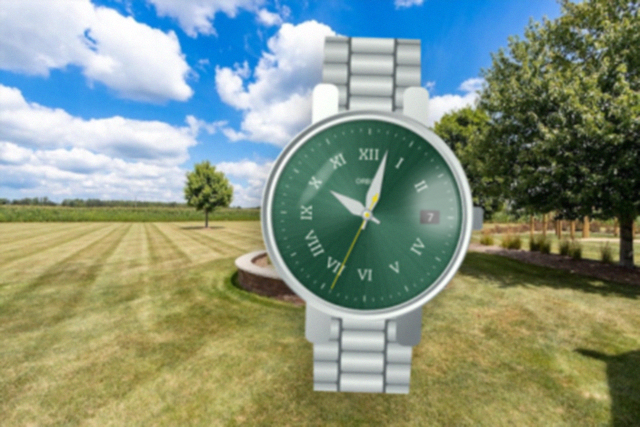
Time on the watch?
10:02:34
